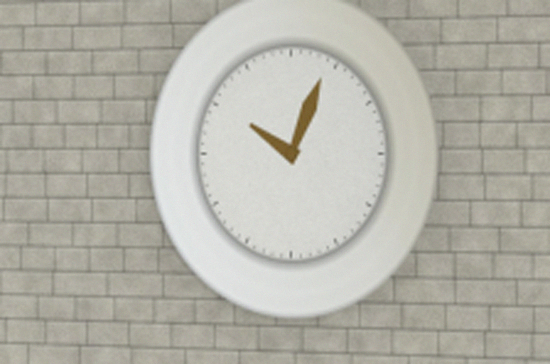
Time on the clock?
10:04
